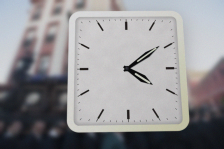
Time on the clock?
4:09
